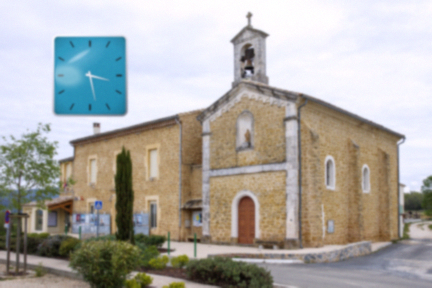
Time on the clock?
3:28
